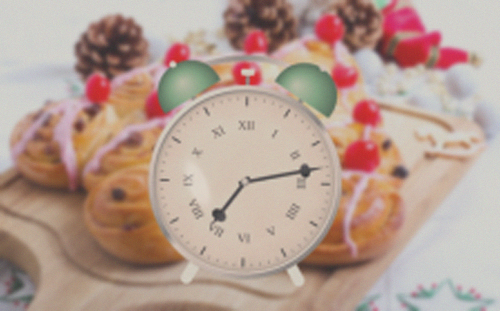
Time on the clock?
7:13
